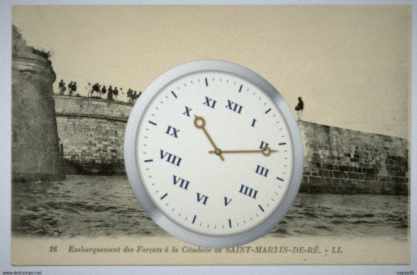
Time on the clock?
10:11
